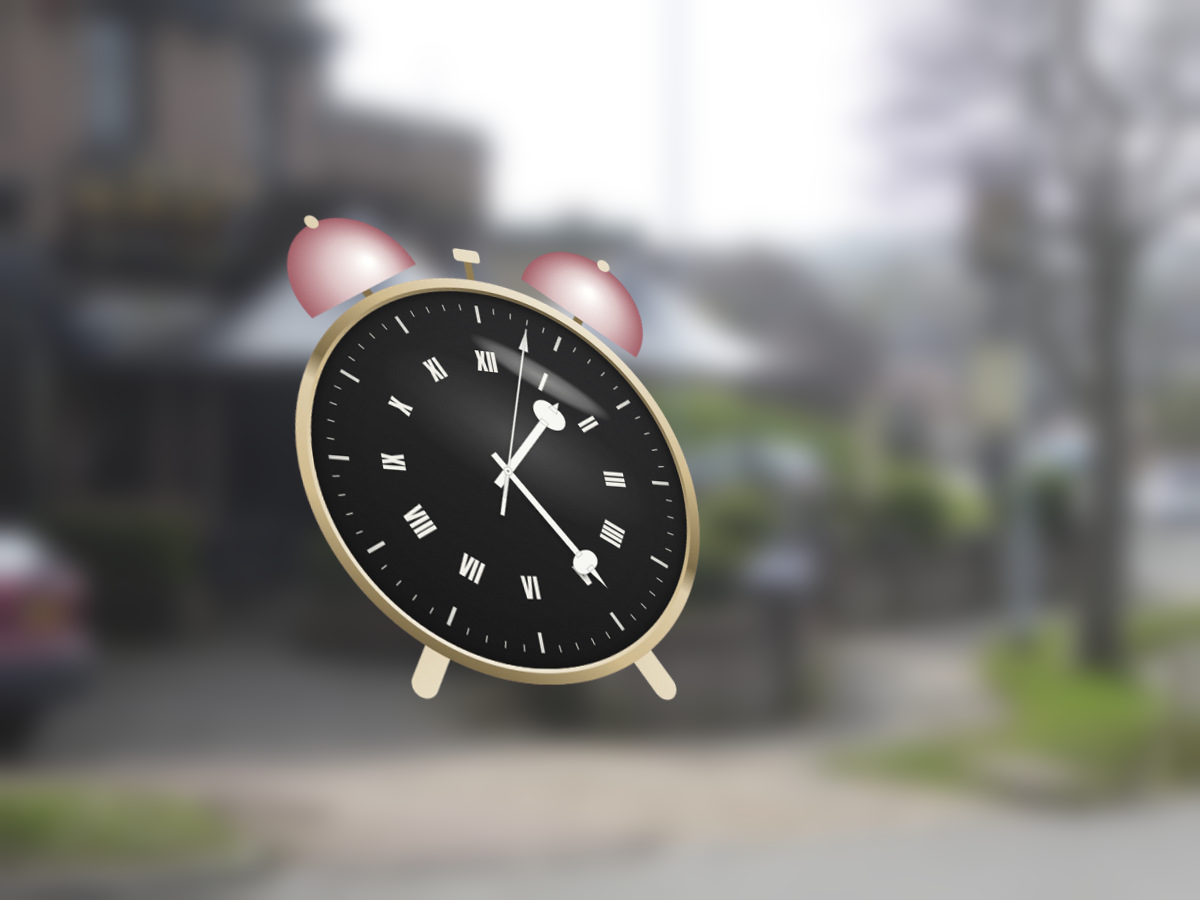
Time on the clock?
1:24:03
